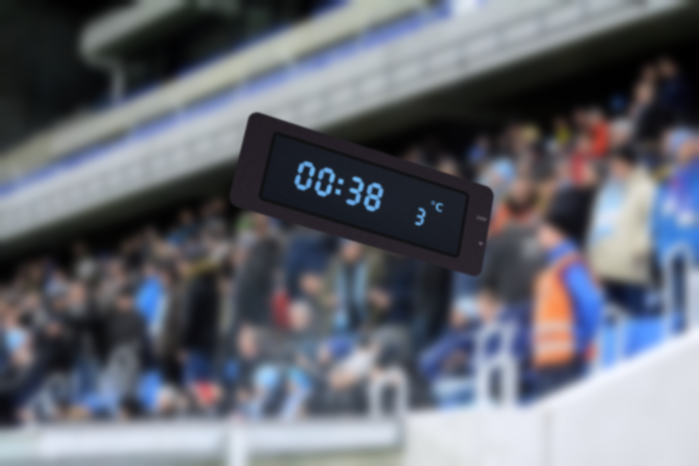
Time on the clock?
0:38
